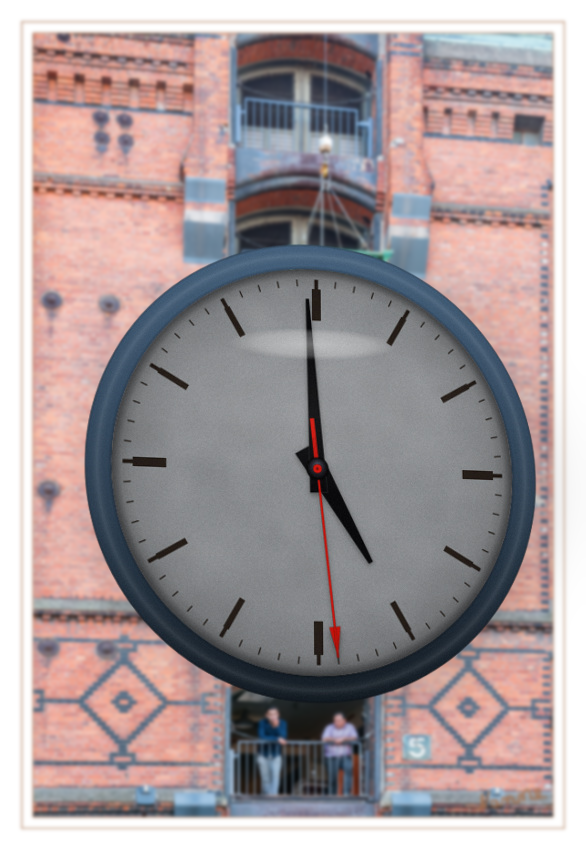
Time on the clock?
4:59:29
